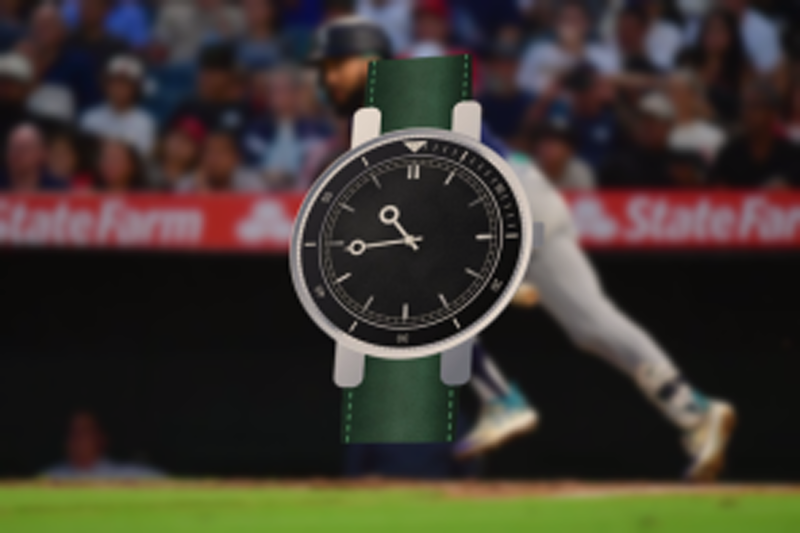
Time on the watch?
10:44
